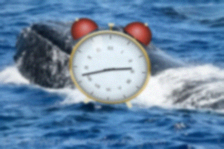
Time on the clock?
2:42
